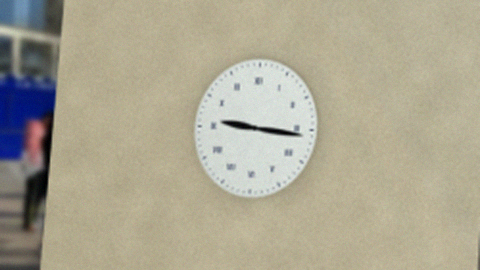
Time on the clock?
9:16
